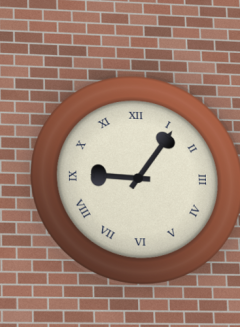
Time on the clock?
9:06
